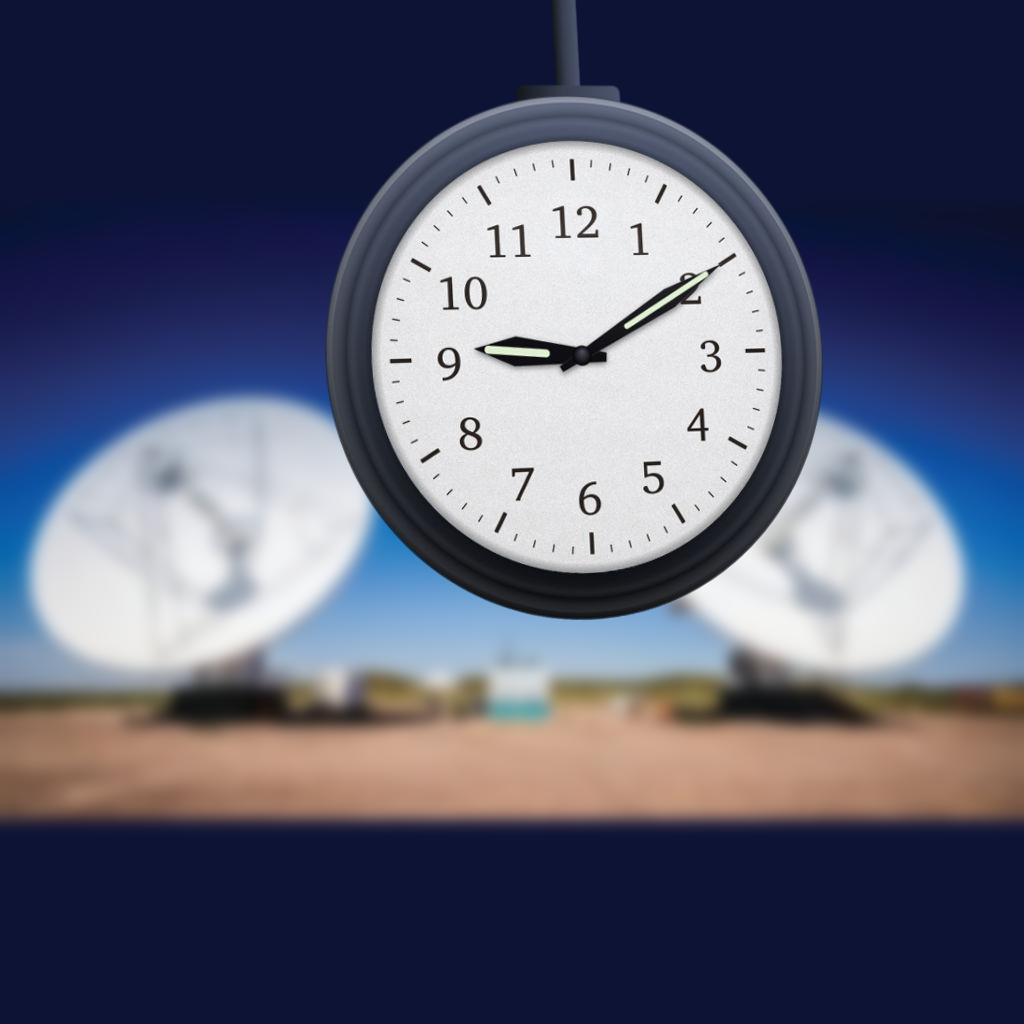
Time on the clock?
9:10
